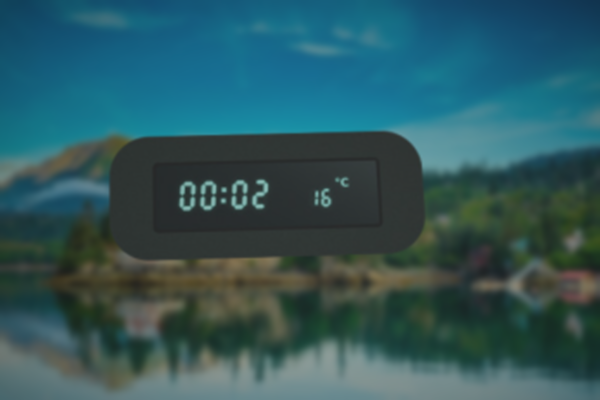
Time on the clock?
0:02
